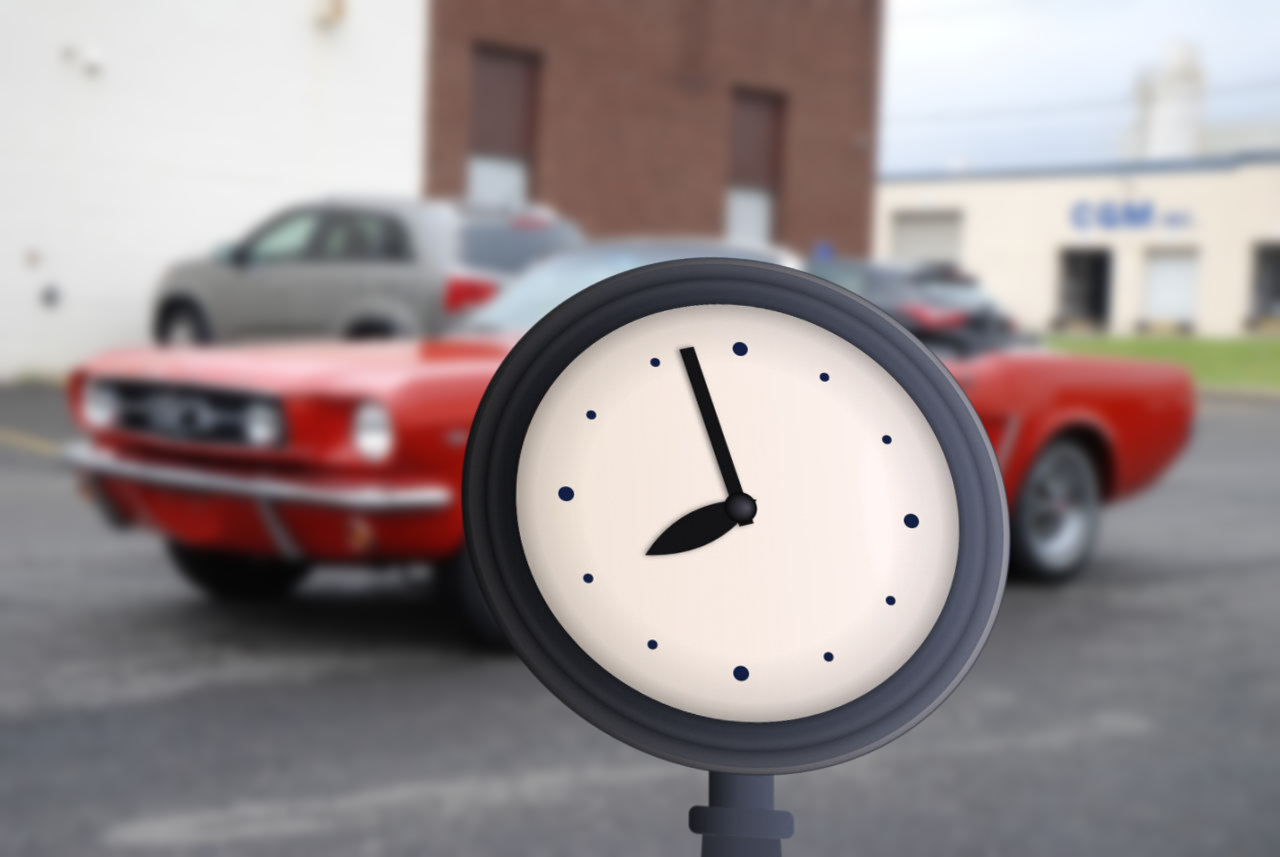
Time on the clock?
7:57
